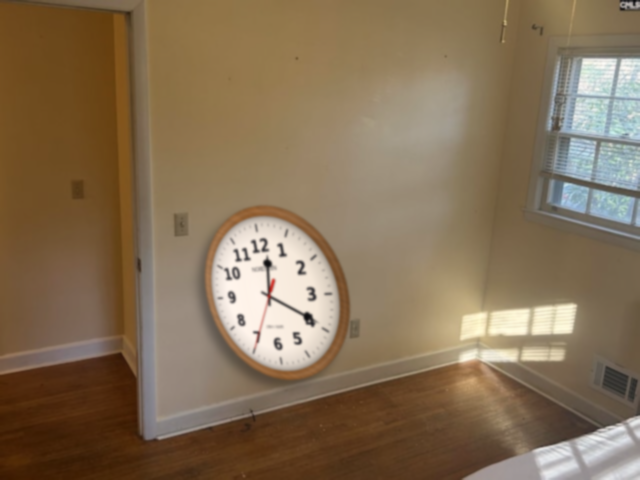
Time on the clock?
12:19:35
